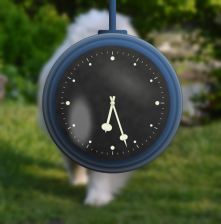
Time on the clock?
6:27
